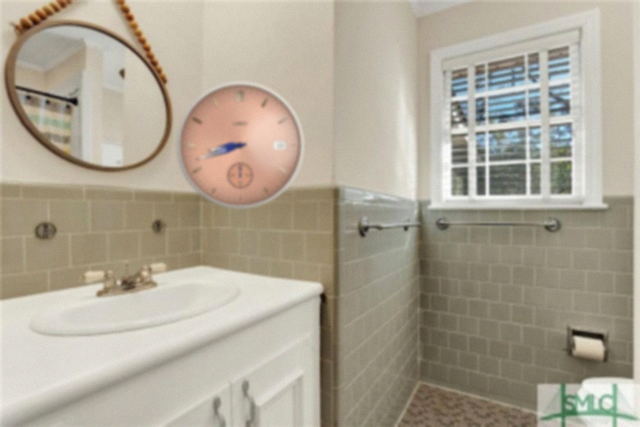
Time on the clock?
8:42
